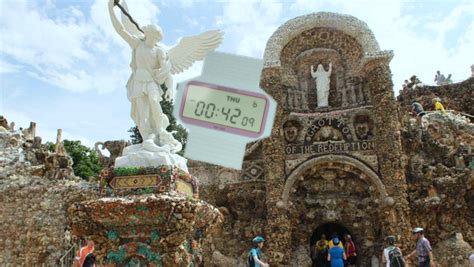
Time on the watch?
0:42:09
